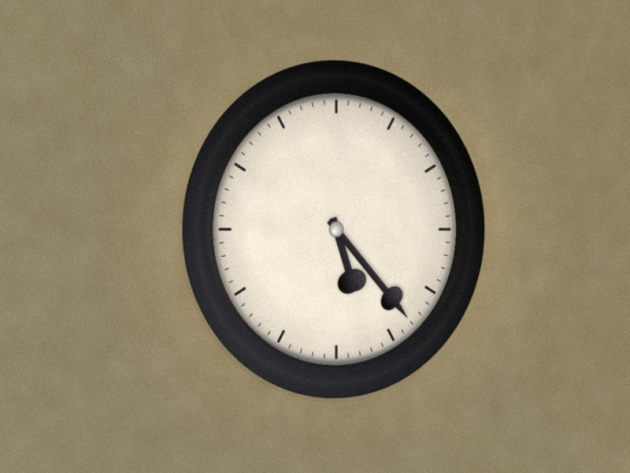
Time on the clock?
5:23
